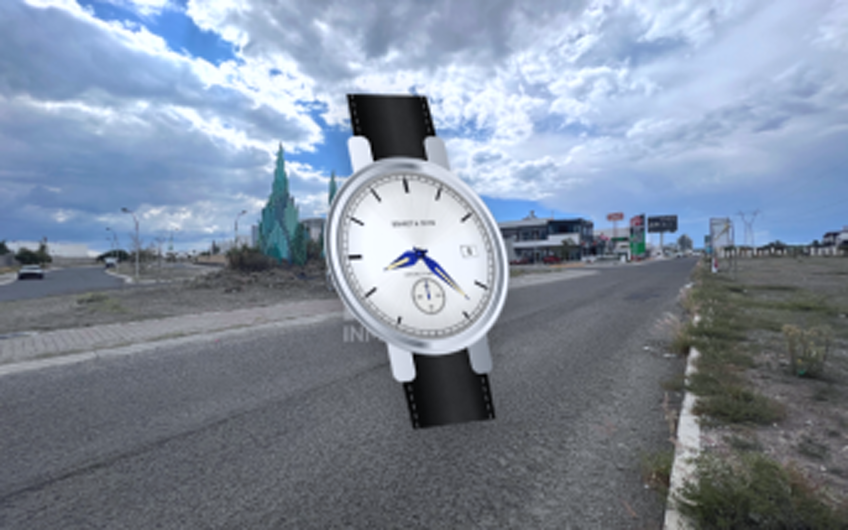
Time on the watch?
8:23
